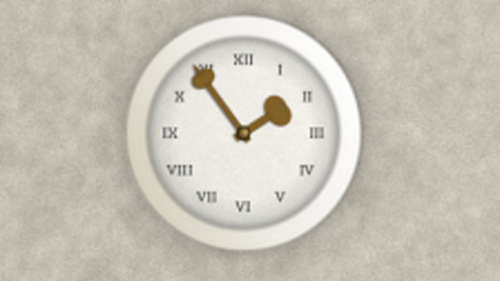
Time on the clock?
1:54
